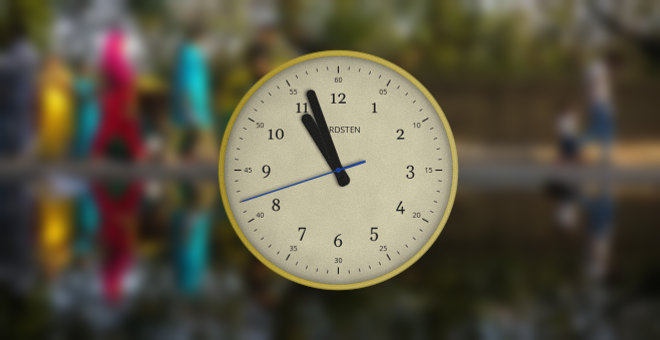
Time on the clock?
10:56:42
